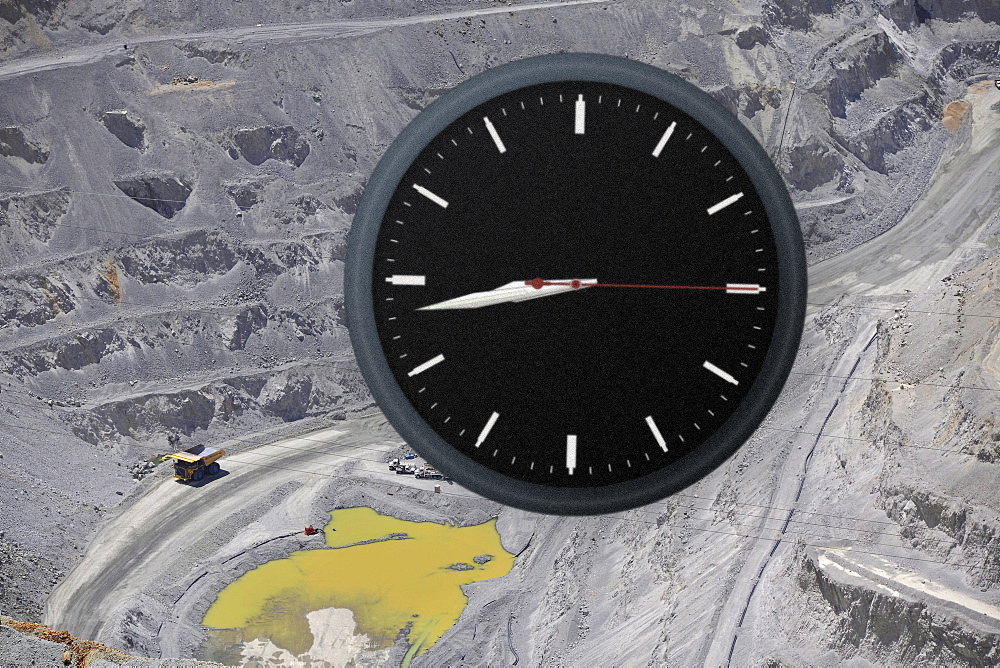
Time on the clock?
8:43:15
